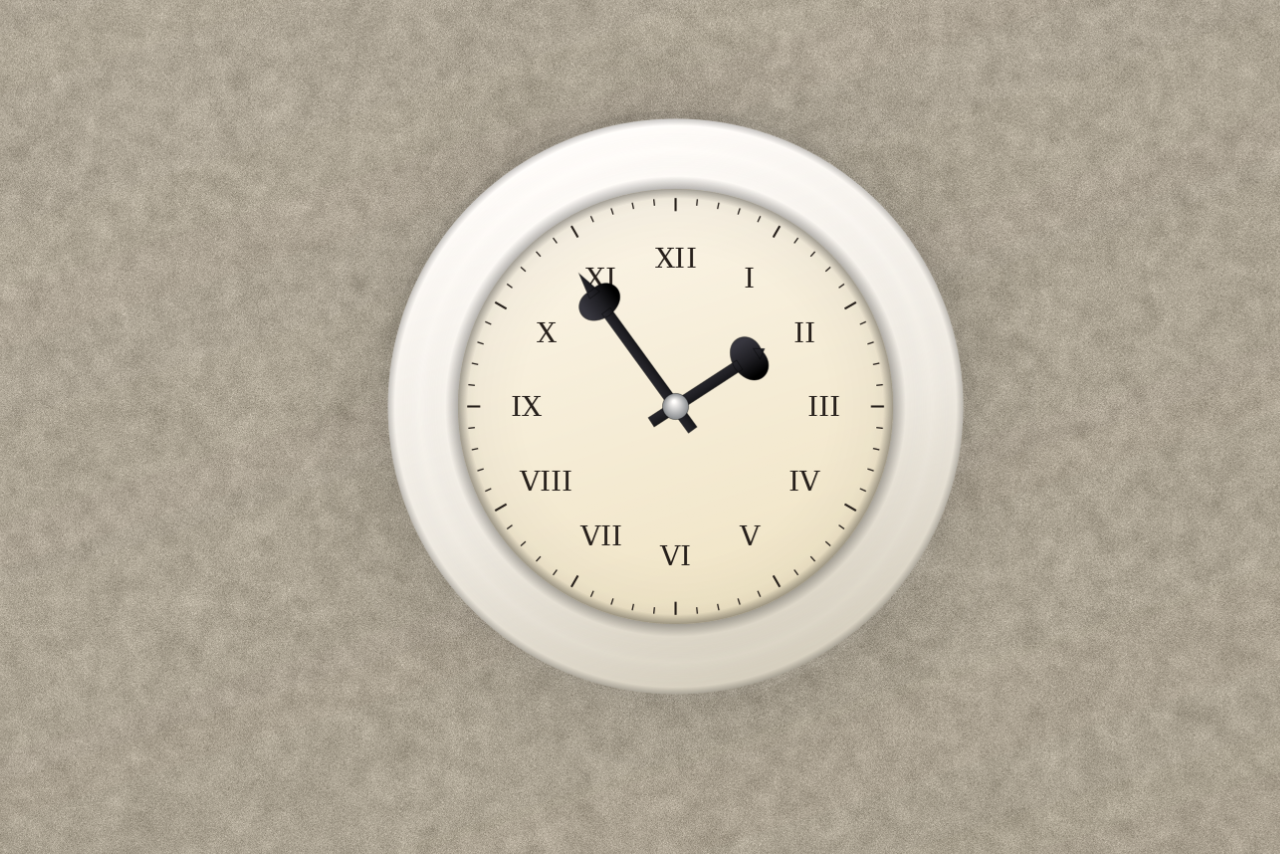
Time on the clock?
1:54
